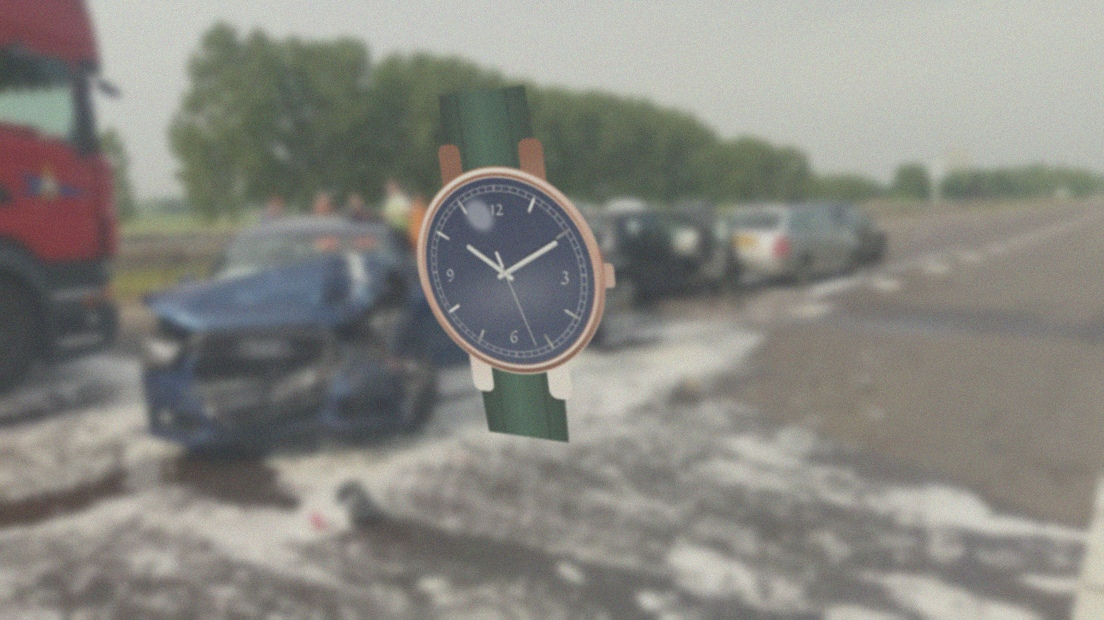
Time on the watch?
10:10:27
